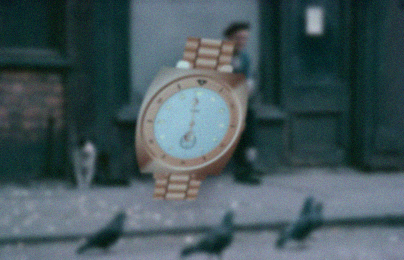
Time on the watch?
5:59
